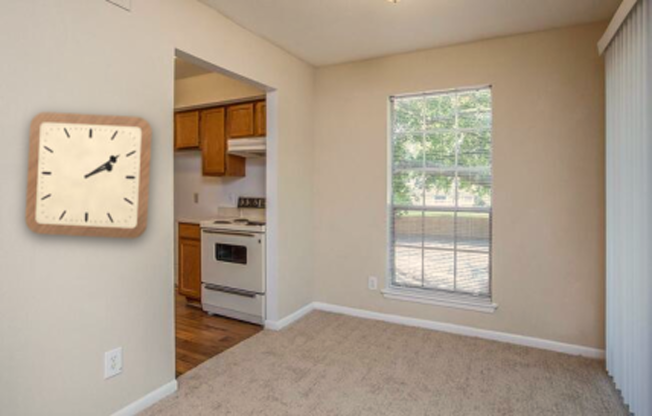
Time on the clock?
2:09
